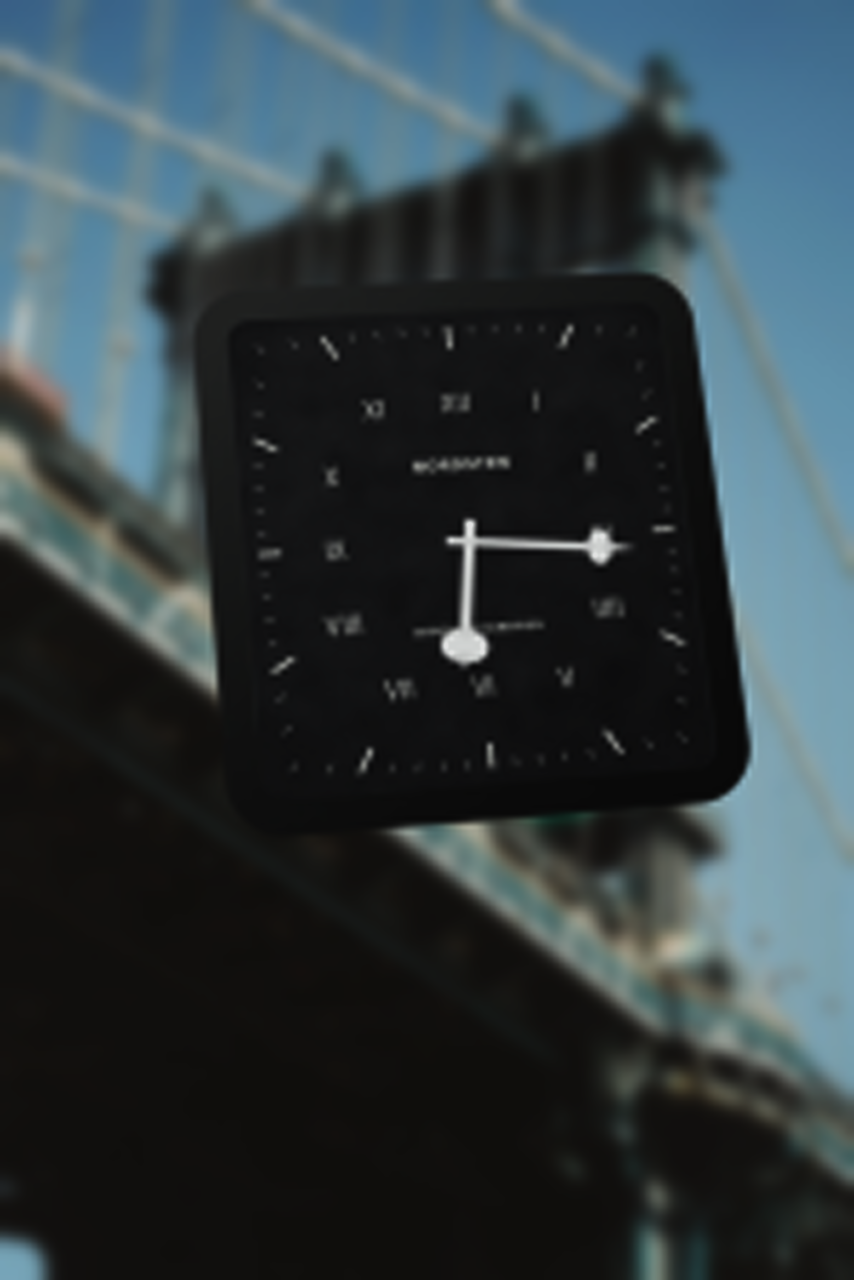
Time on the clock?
6:16
